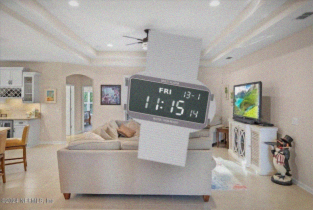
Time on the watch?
11:15:14
